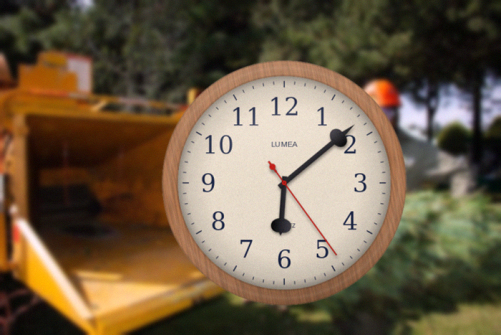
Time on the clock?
6:08:24
